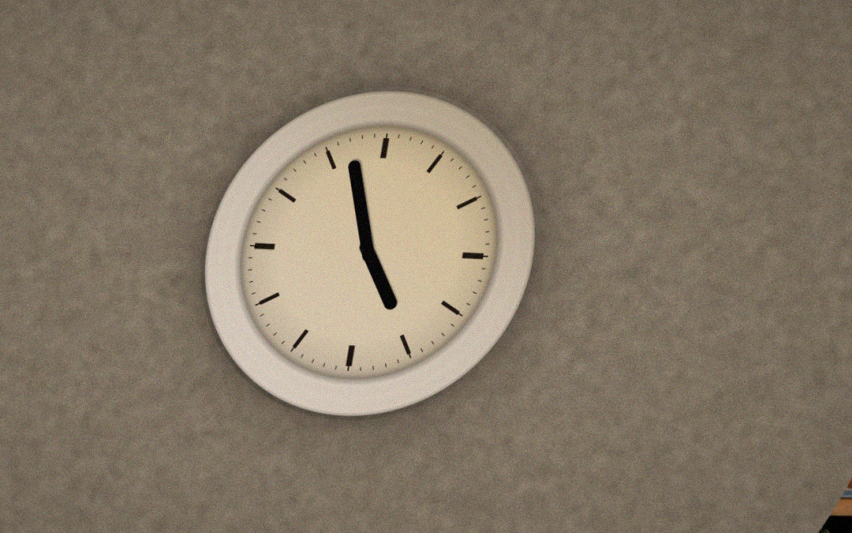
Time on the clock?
4:57
